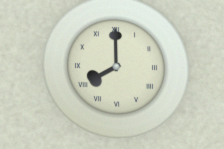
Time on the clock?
8:00
